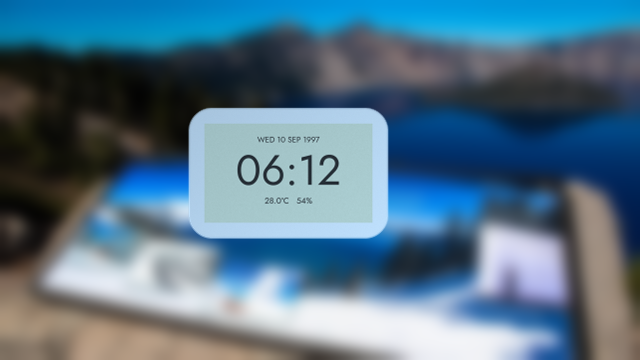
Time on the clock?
6:12
